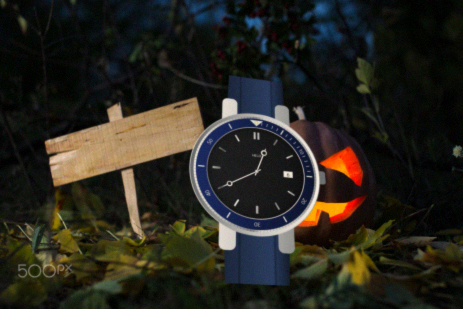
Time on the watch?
12:40
